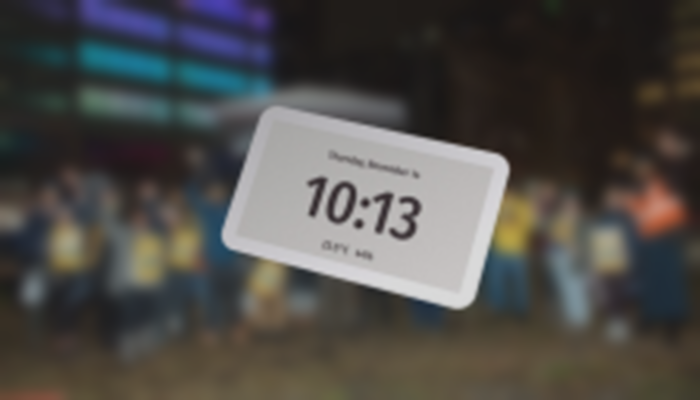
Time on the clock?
10:13
